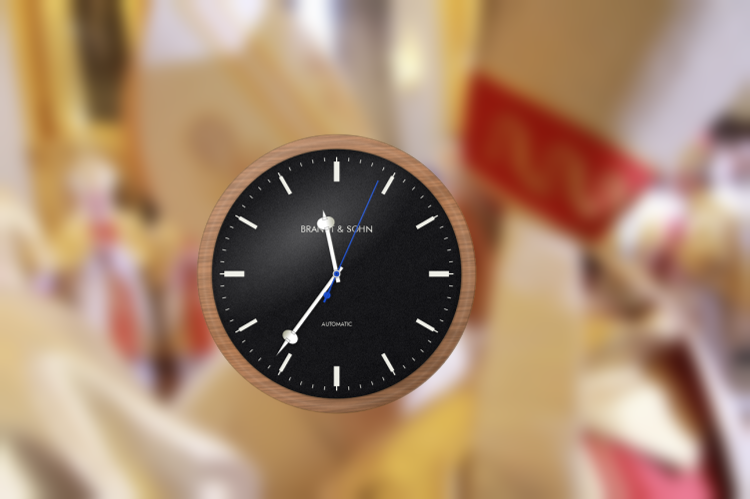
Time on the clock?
11:36:04
